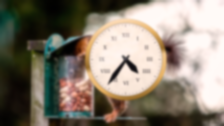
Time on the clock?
4:36
